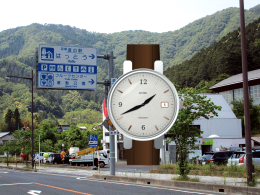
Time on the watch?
1:41
